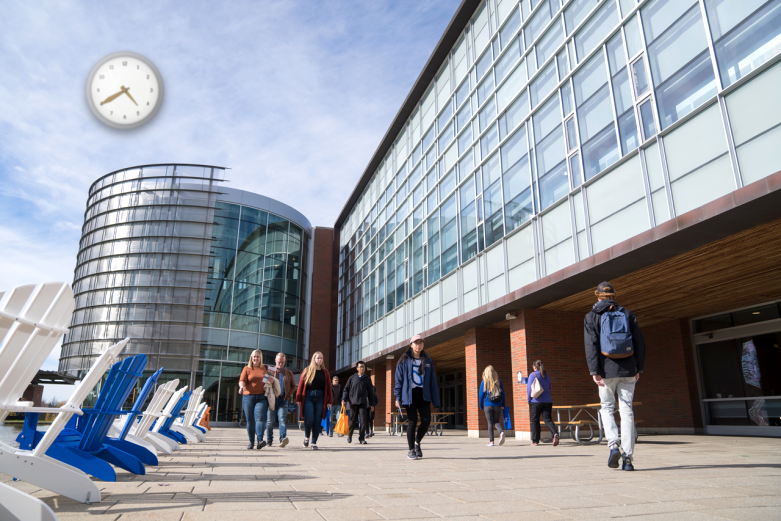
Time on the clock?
4:40
